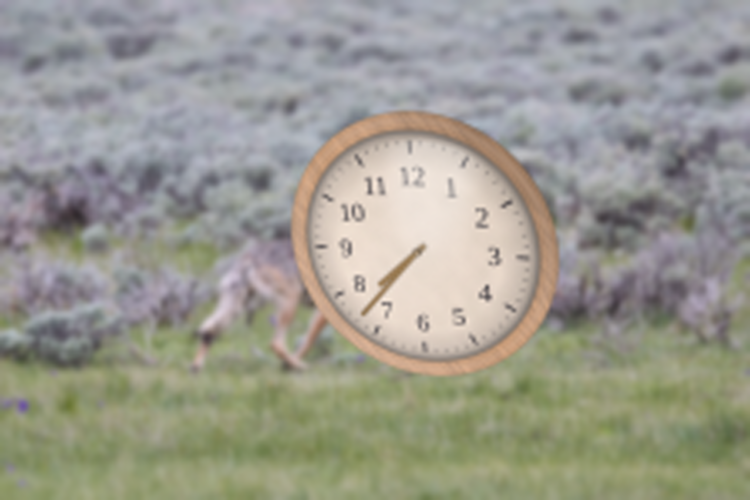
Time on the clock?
7:37
